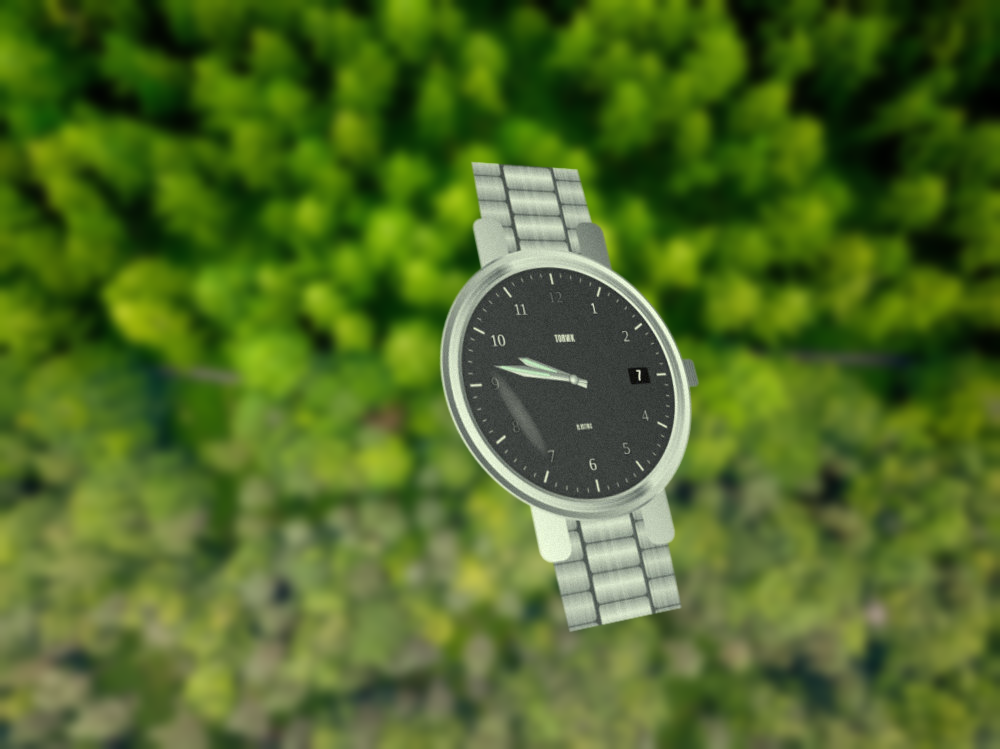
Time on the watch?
9:47
